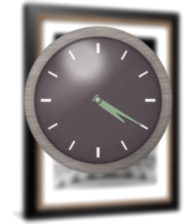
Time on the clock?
4:20
